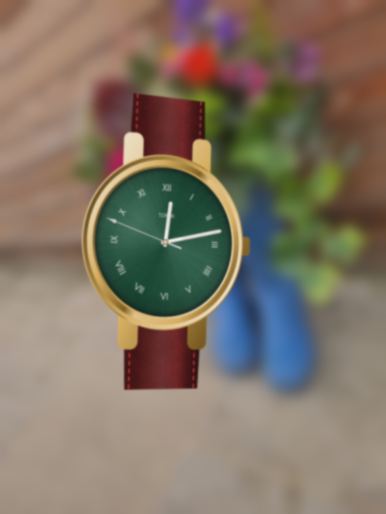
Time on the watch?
12:12:48
